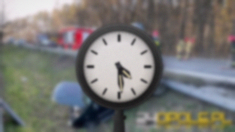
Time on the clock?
4:29
